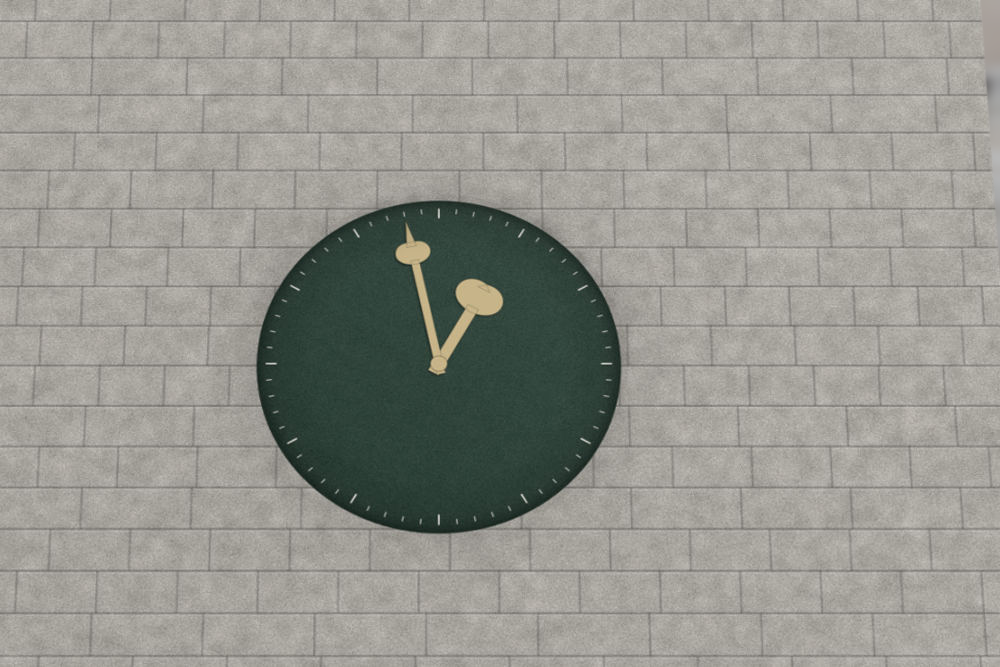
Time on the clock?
12:58
